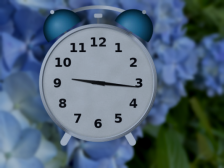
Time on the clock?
9:16
